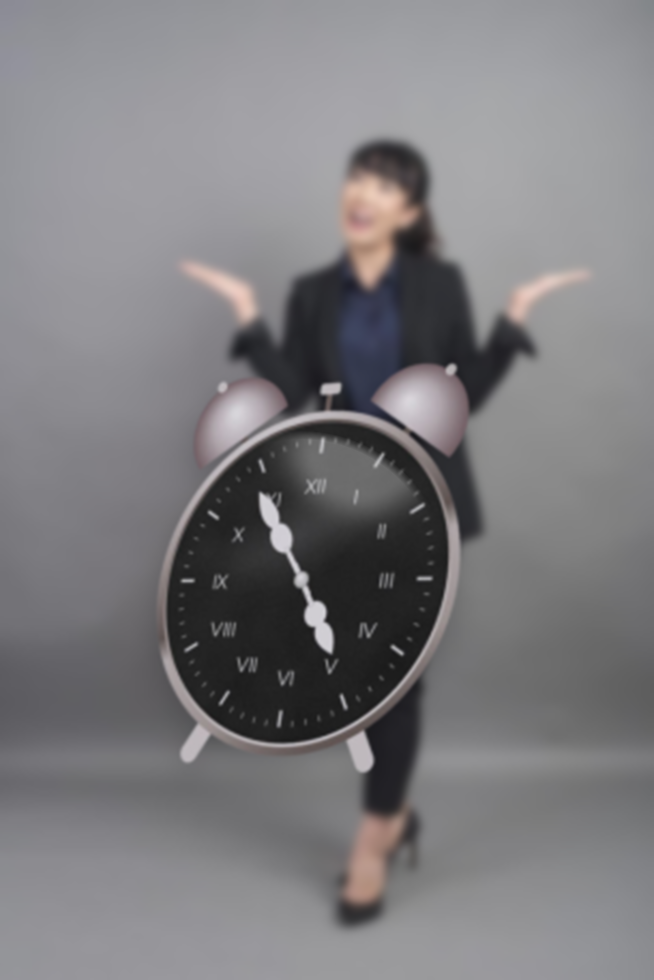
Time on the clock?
4:54
